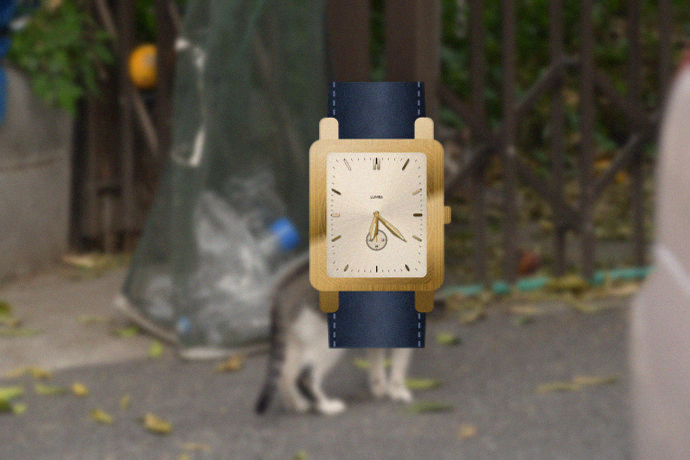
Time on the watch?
6:22
